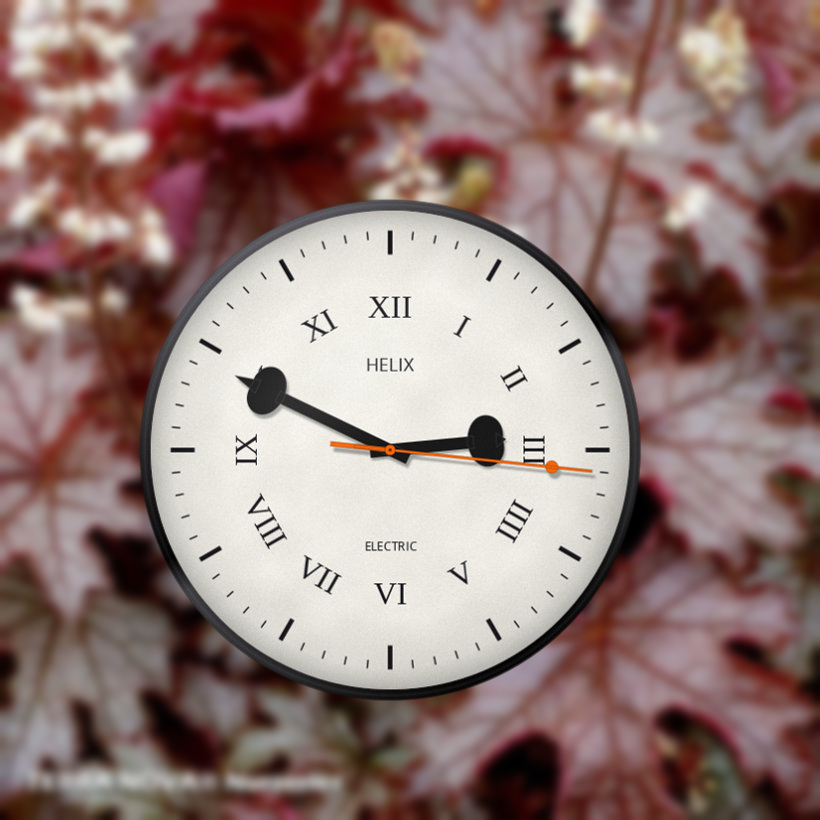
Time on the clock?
2:49:16
